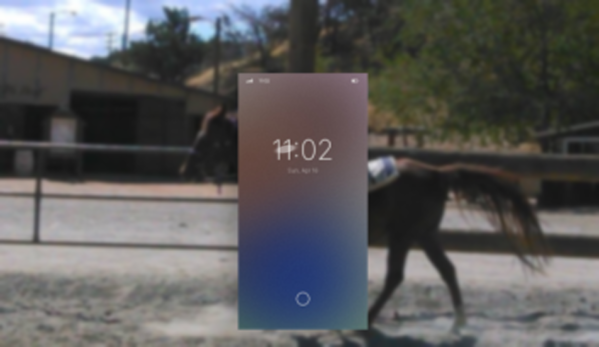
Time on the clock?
11:02
